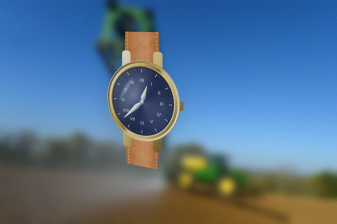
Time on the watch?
12:38
